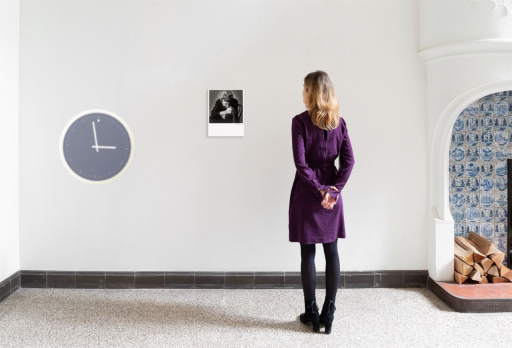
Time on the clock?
2:58
